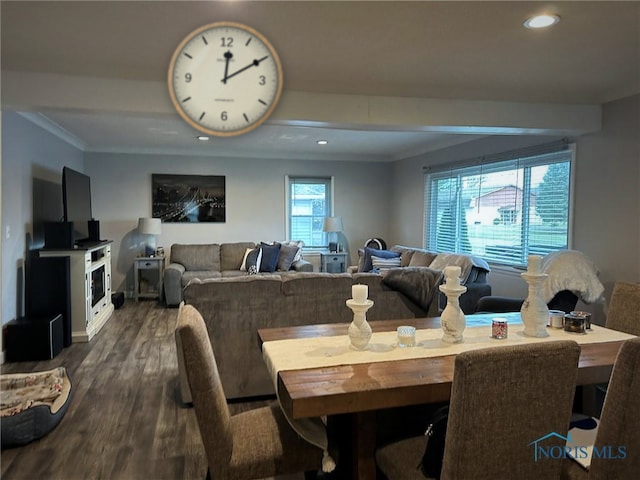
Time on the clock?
12:10
